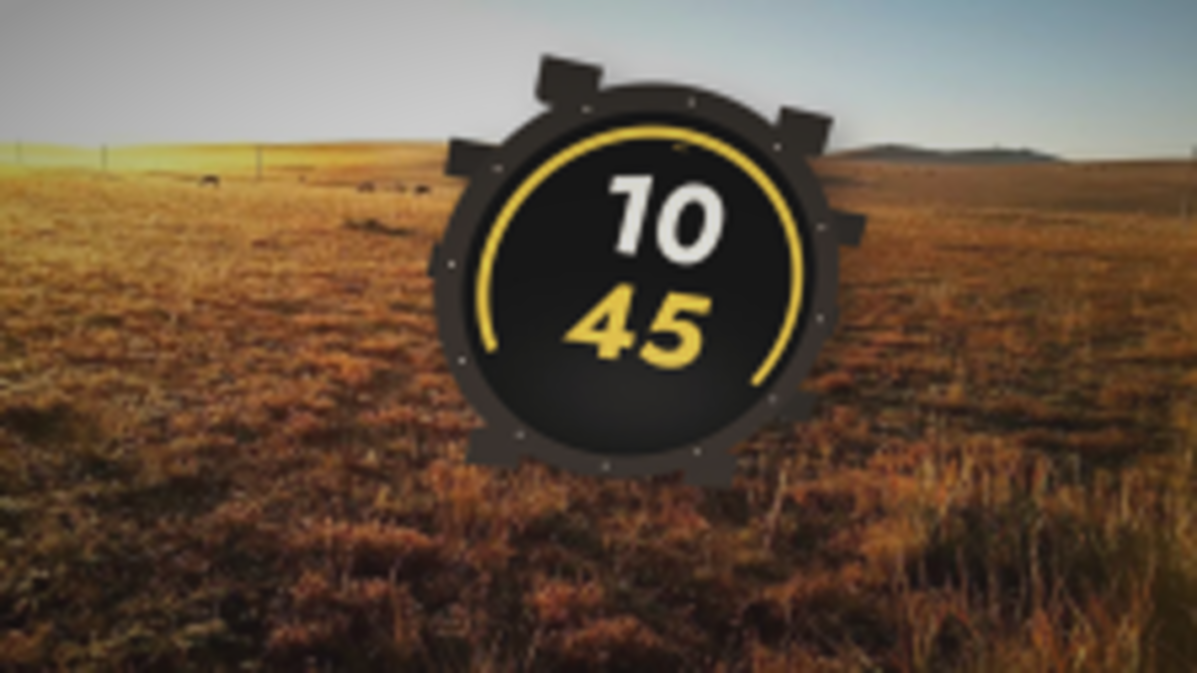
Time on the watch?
10:45
